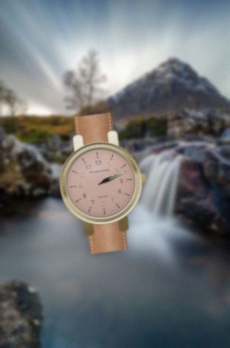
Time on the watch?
2:12
